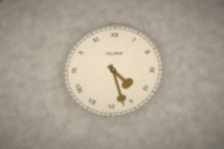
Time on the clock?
4:27
